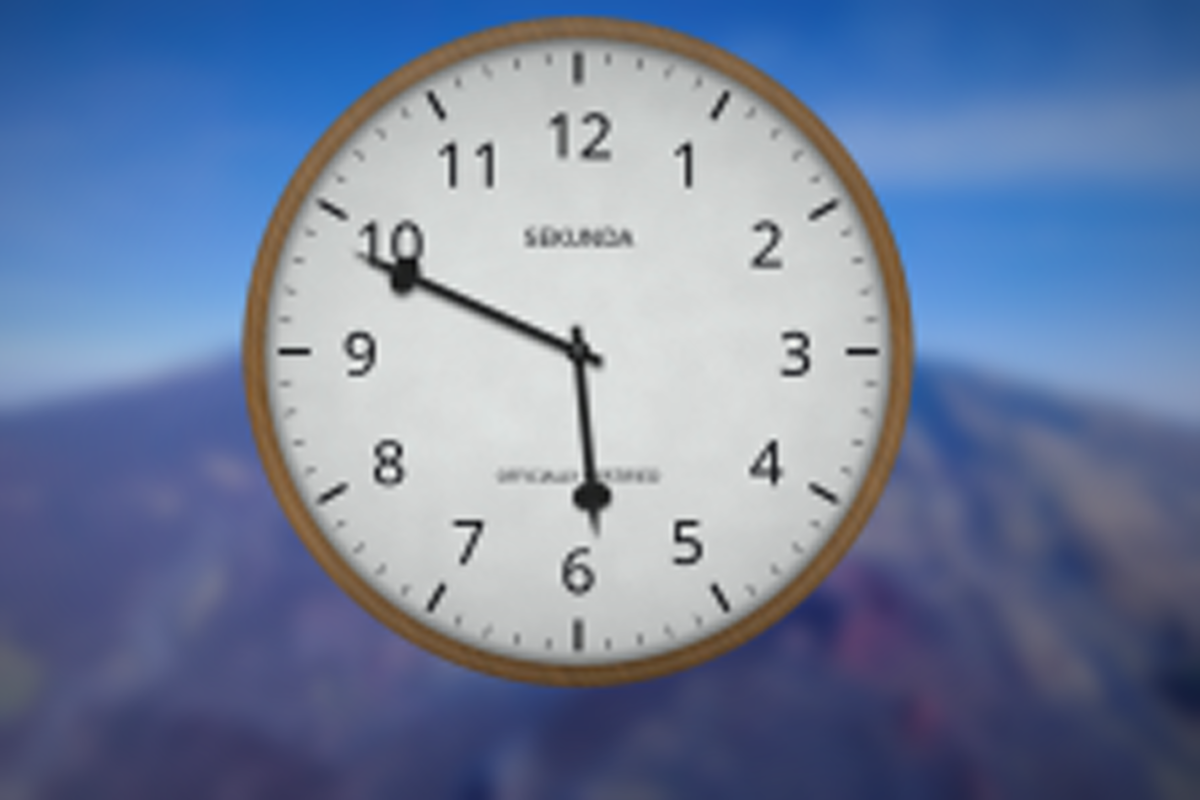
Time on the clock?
5:49
